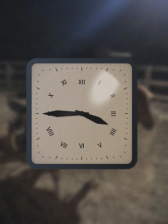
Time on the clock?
3:45
